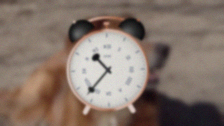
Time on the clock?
10:37
